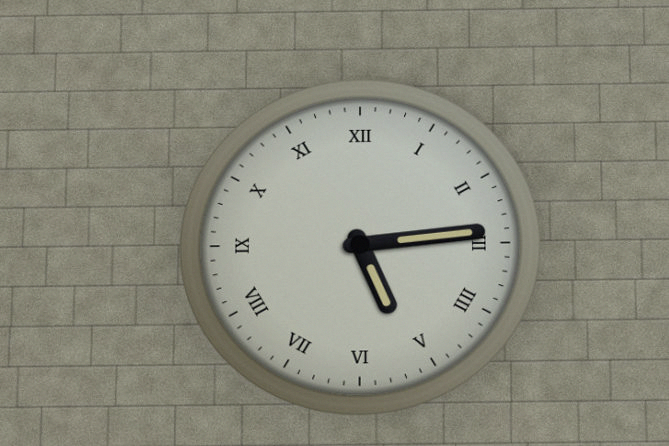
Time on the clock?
5:14
